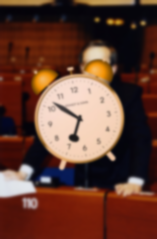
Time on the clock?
6:52
